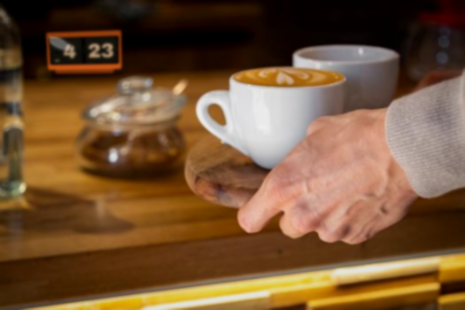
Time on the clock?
4:23
